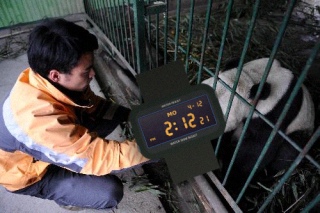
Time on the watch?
2:12:21
